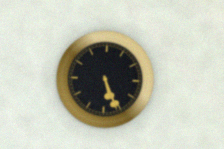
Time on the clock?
5:26
